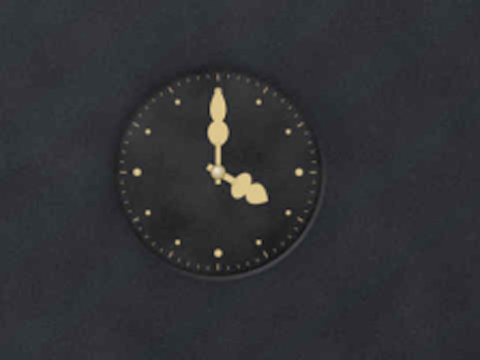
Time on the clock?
4:00
